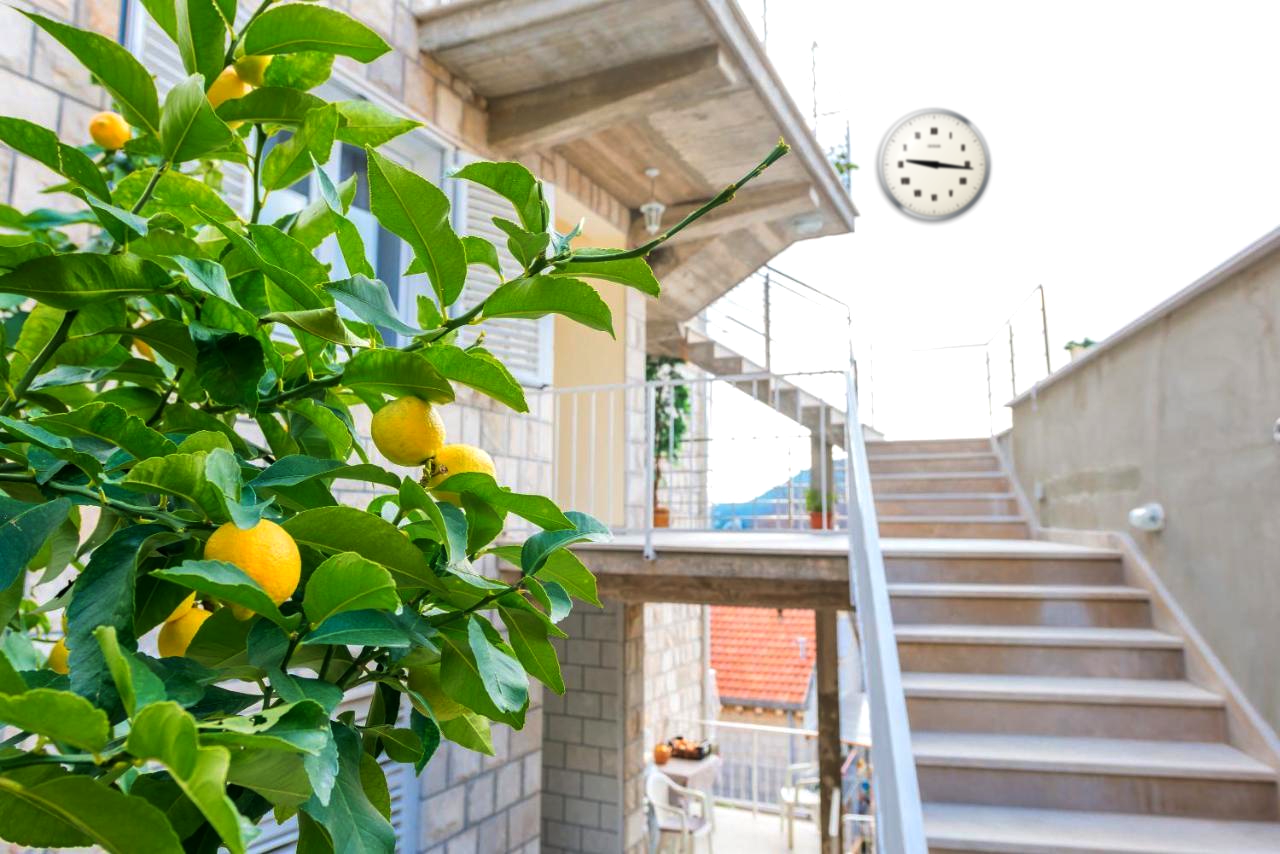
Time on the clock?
9:16
